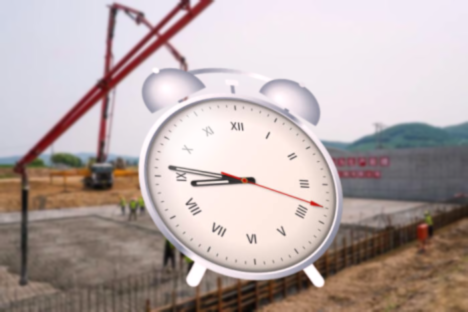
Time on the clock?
8:46:18
